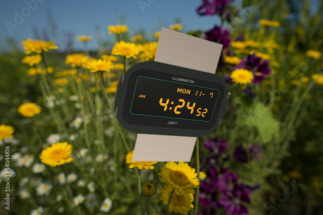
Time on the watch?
4:24:52
